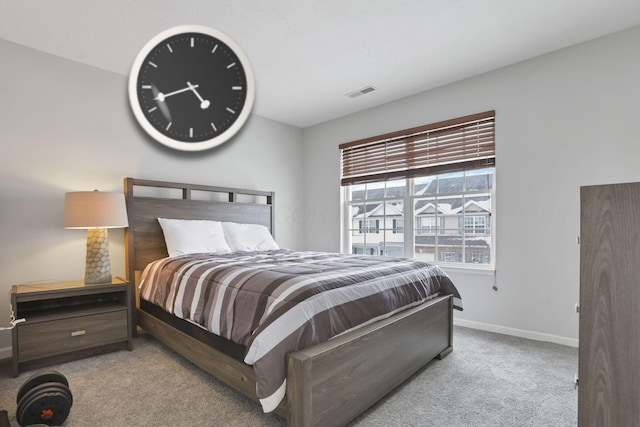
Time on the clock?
4:42
